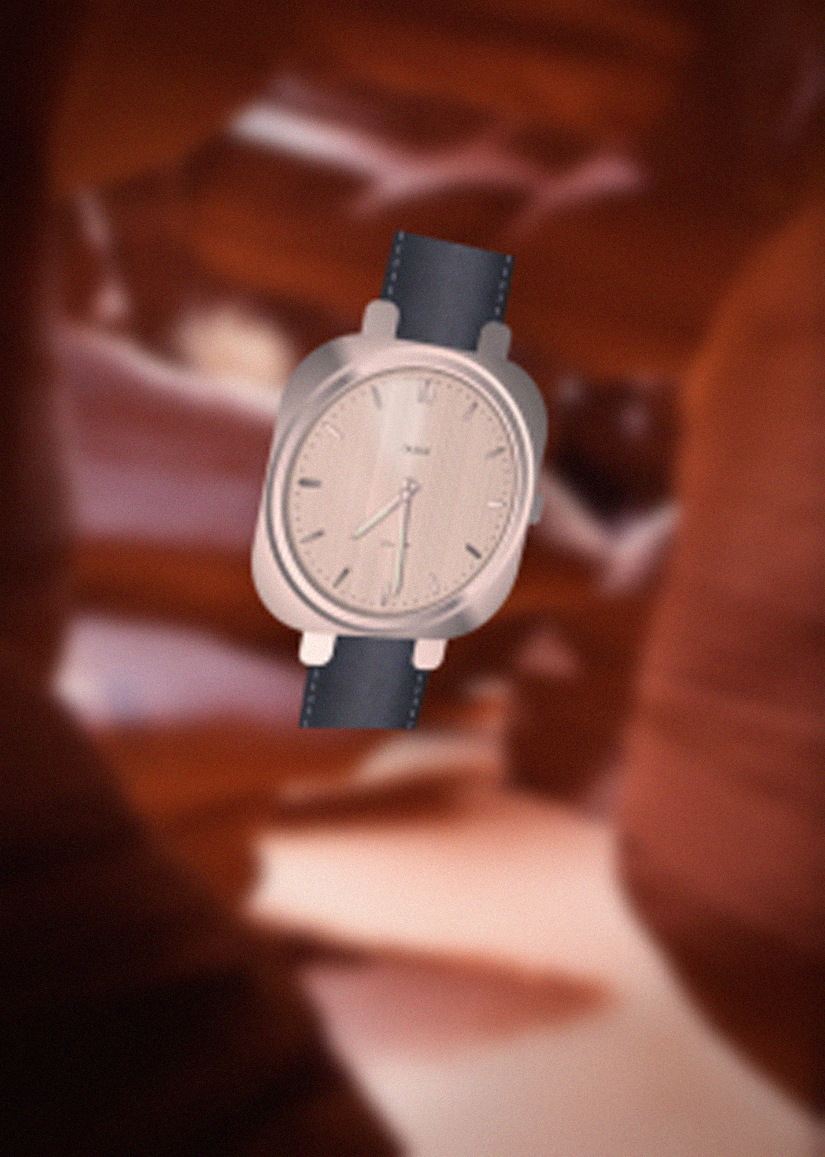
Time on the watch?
7:29
